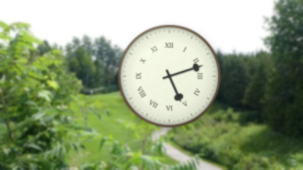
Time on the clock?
5:12
